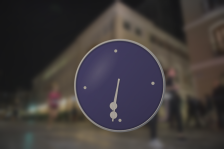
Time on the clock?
6:32
